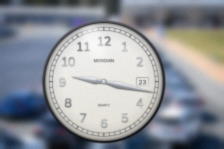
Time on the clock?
9:17
